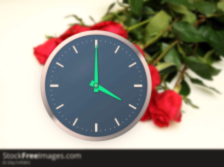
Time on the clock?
4:00
